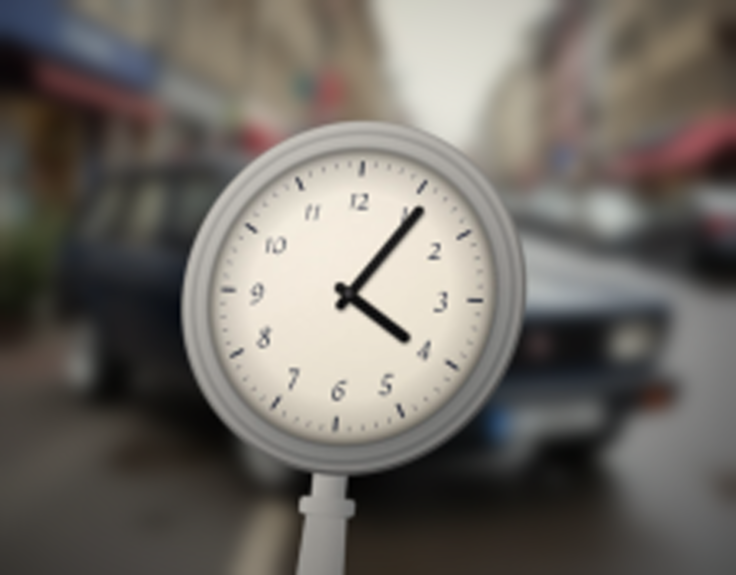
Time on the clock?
4:06
